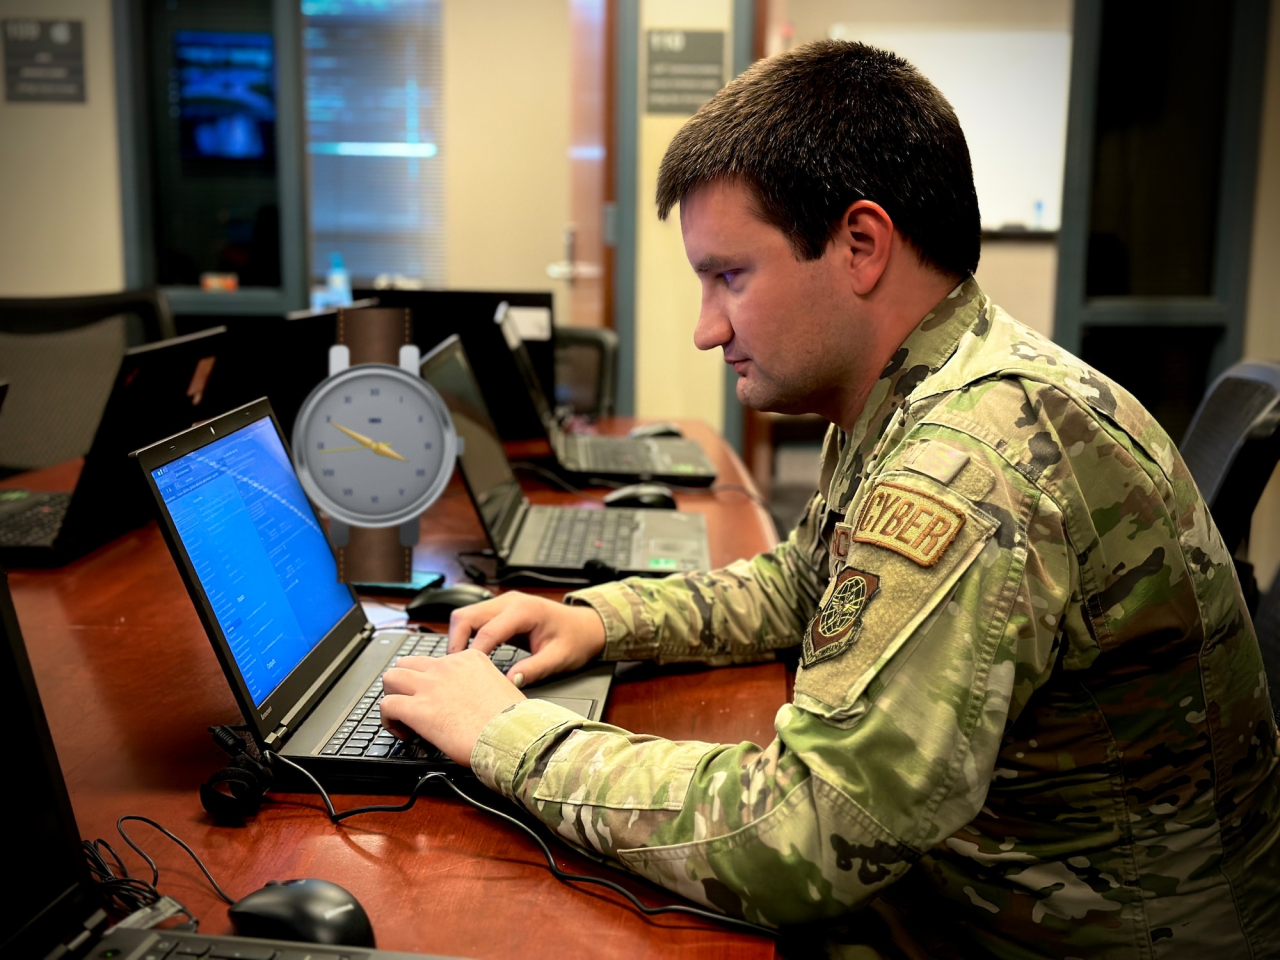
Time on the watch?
3:49:44
